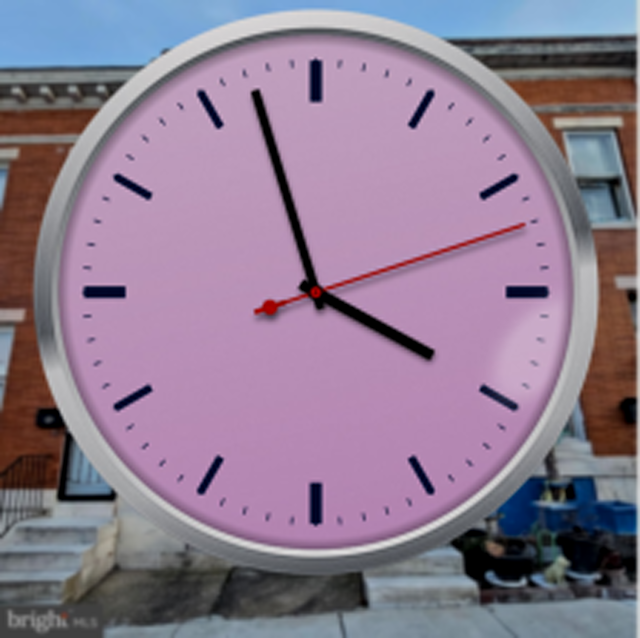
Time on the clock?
3:57:12
